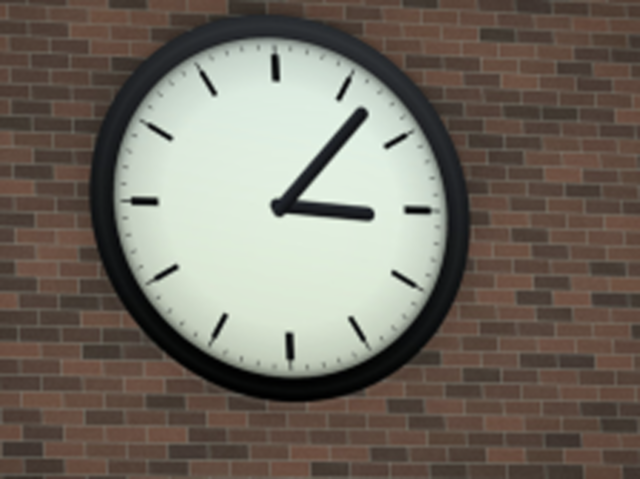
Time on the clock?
3:07
